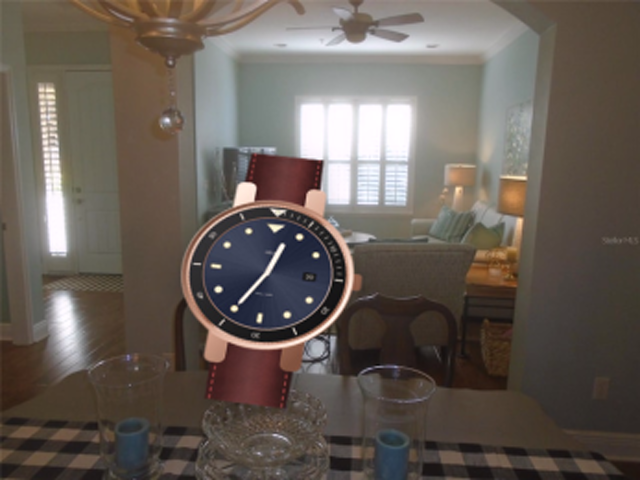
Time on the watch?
12:35
